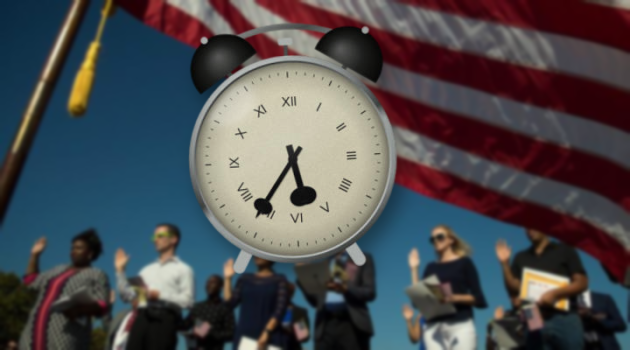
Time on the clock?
5:36
